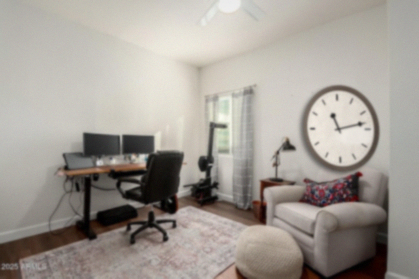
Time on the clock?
11:13
